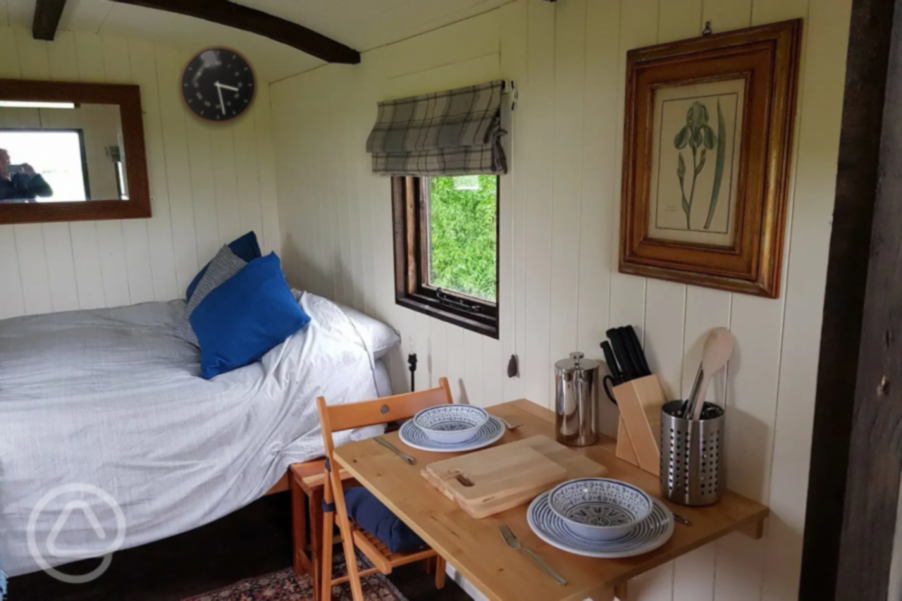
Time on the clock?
3:28
